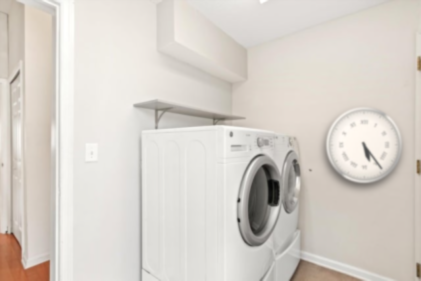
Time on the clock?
5:24
